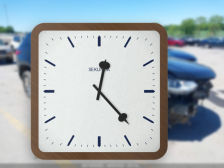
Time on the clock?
12:23
